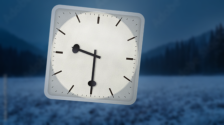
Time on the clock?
9:30
